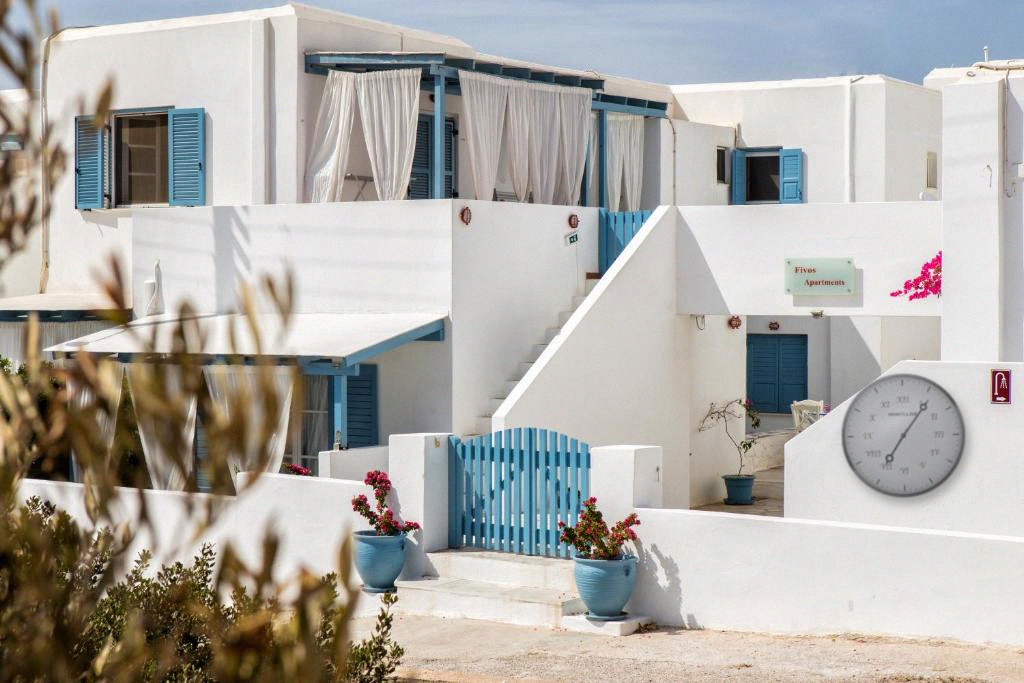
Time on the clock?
7:06
